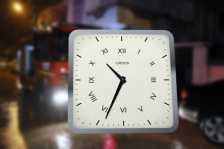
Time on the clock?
10:34
